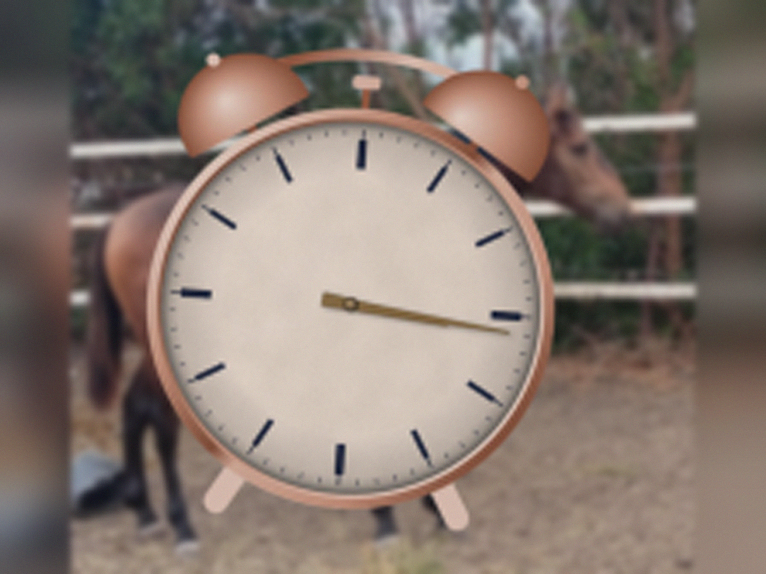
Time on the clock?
3:16
